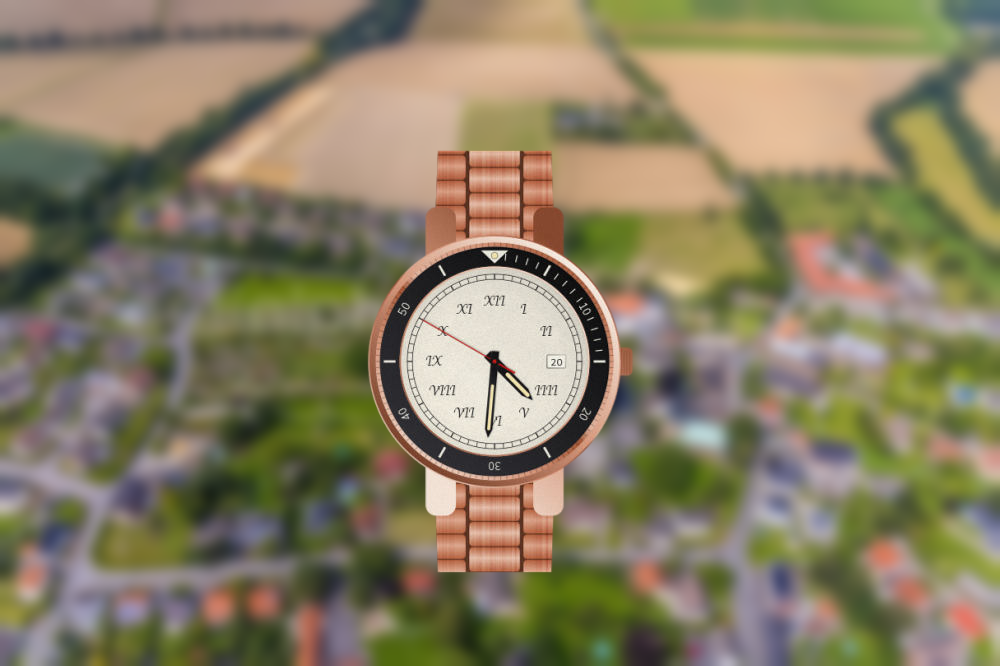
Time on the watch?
4:30:50
